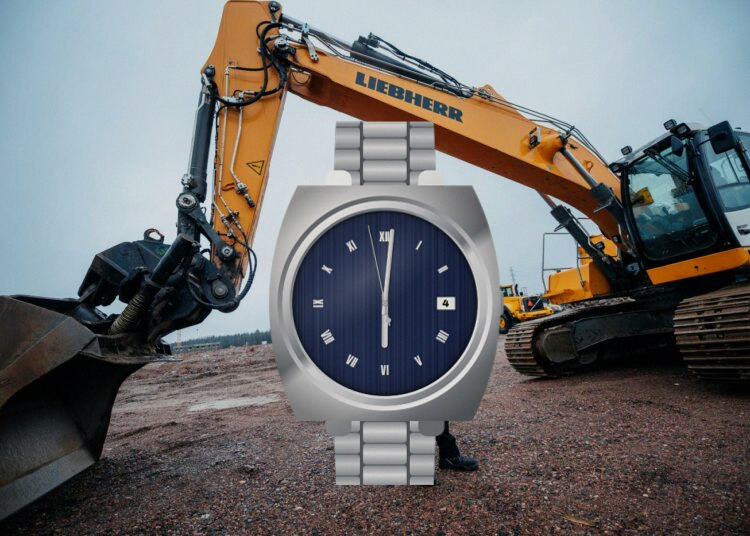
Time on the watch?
6:00:58
